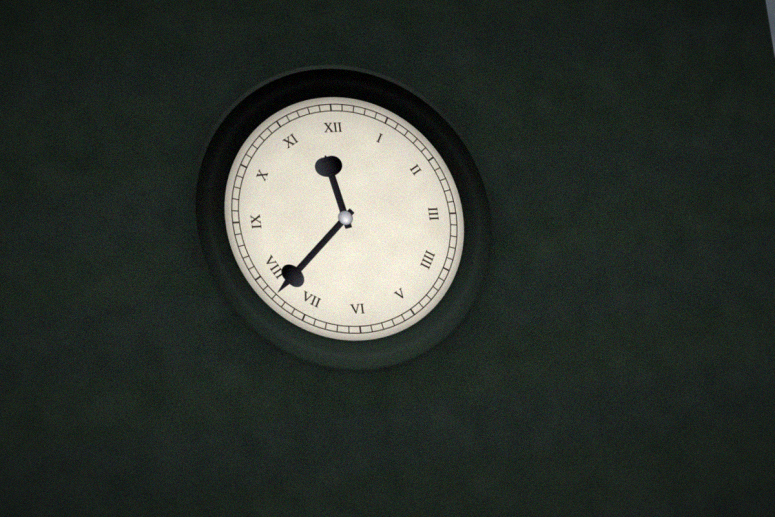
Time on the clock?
11:38
